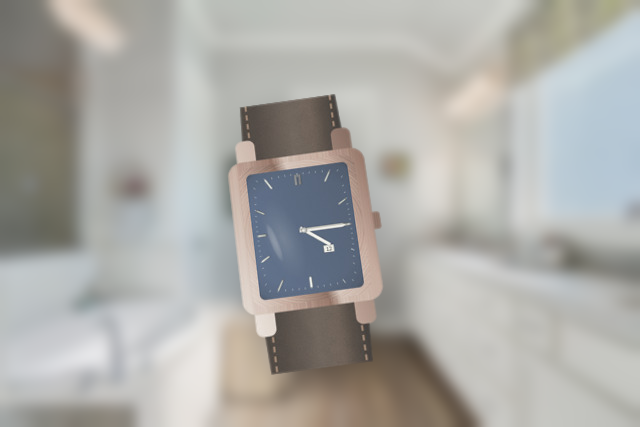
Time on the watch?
4:15
